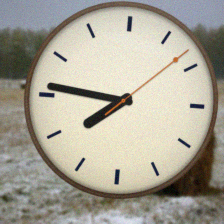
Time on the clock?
7:46:08
